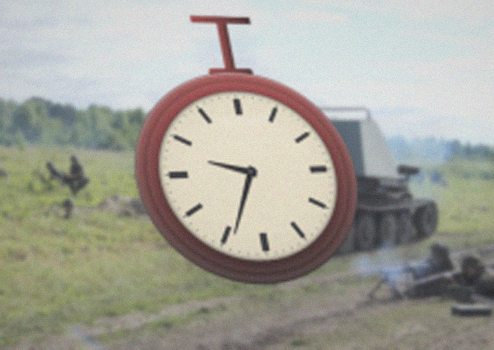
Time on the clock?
9:34
